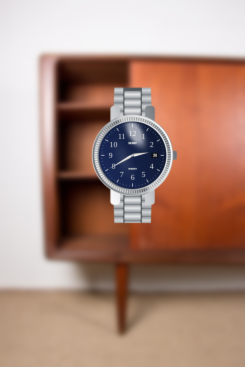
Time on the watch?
2:40
